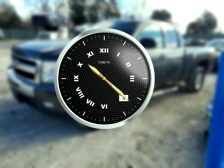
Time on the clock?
10:22
